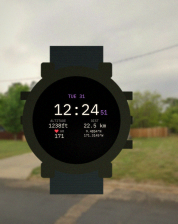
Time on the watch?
12:24
